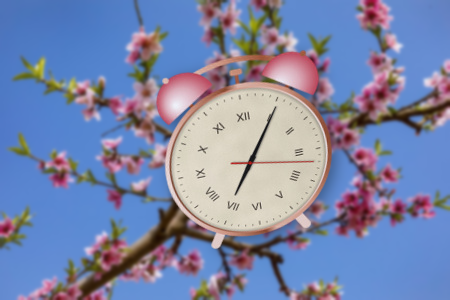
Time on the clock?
7:05:17
